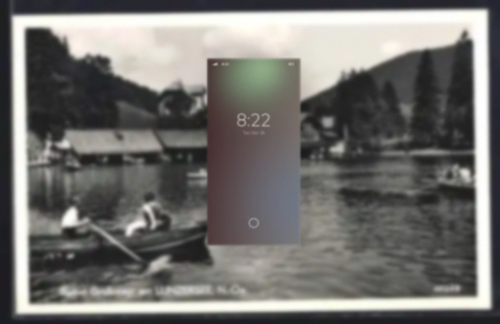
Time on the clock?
8:22
